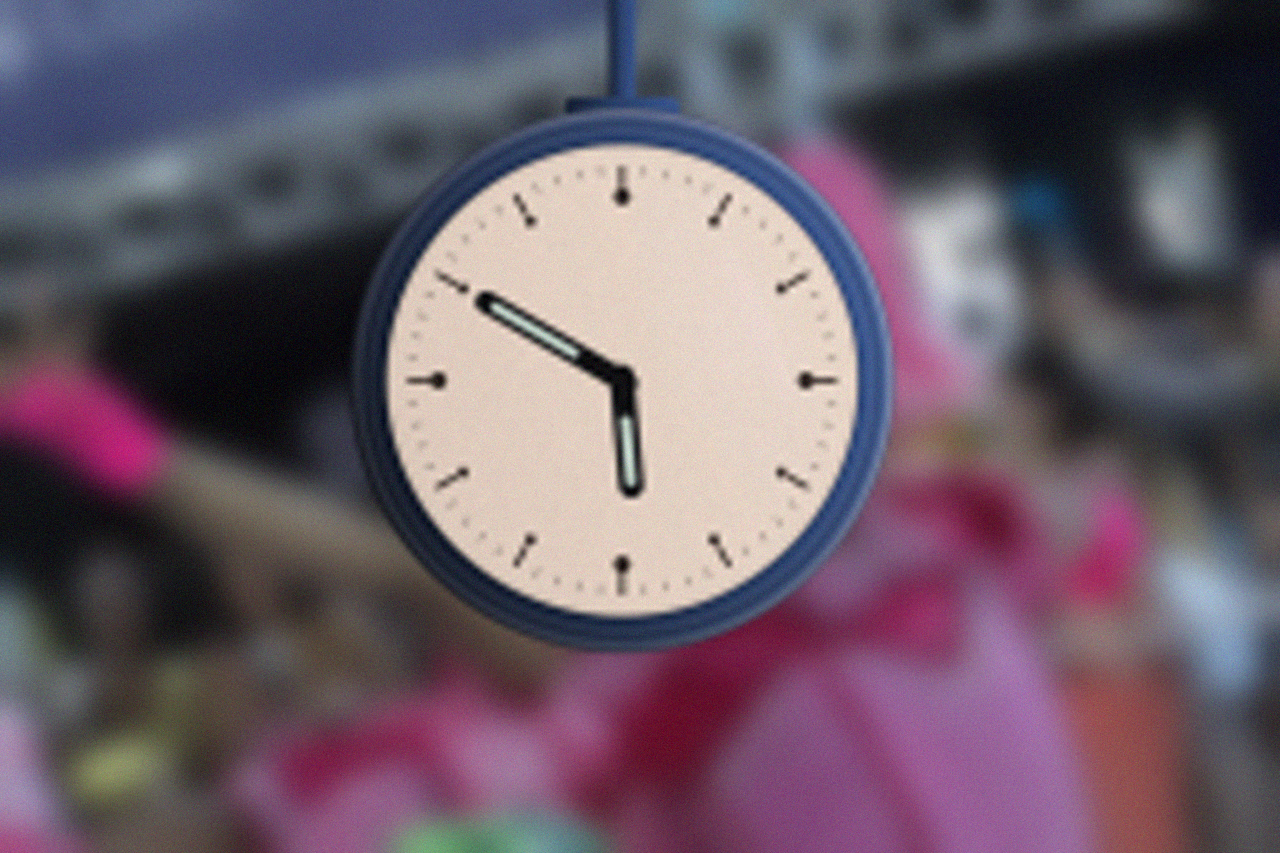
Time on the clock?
5:50
